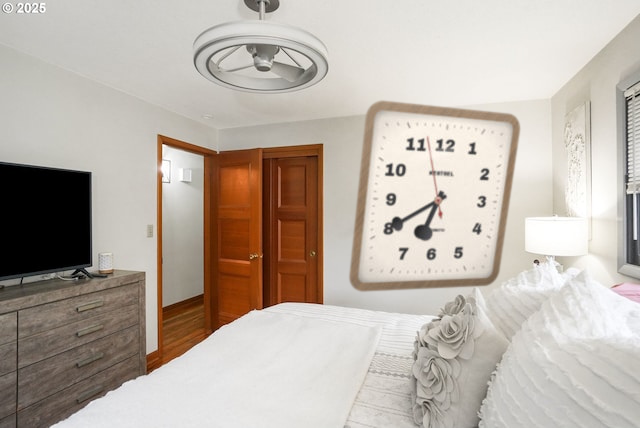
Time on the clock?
6:39:57
